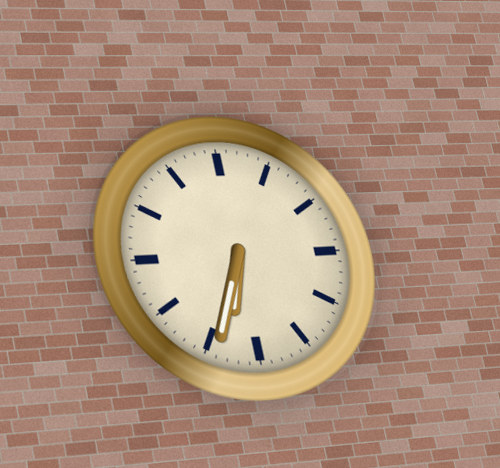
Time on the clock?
6:34
